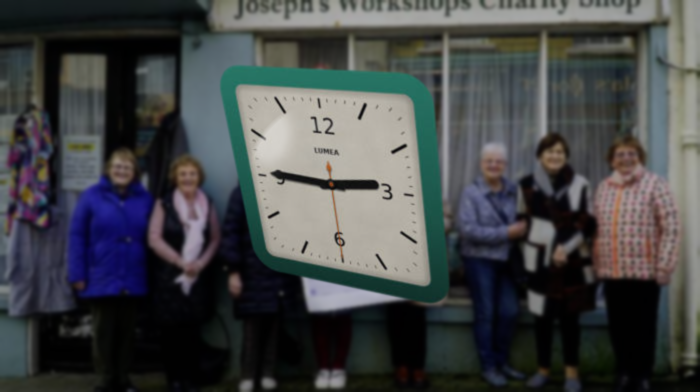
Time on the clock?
2:45:30
